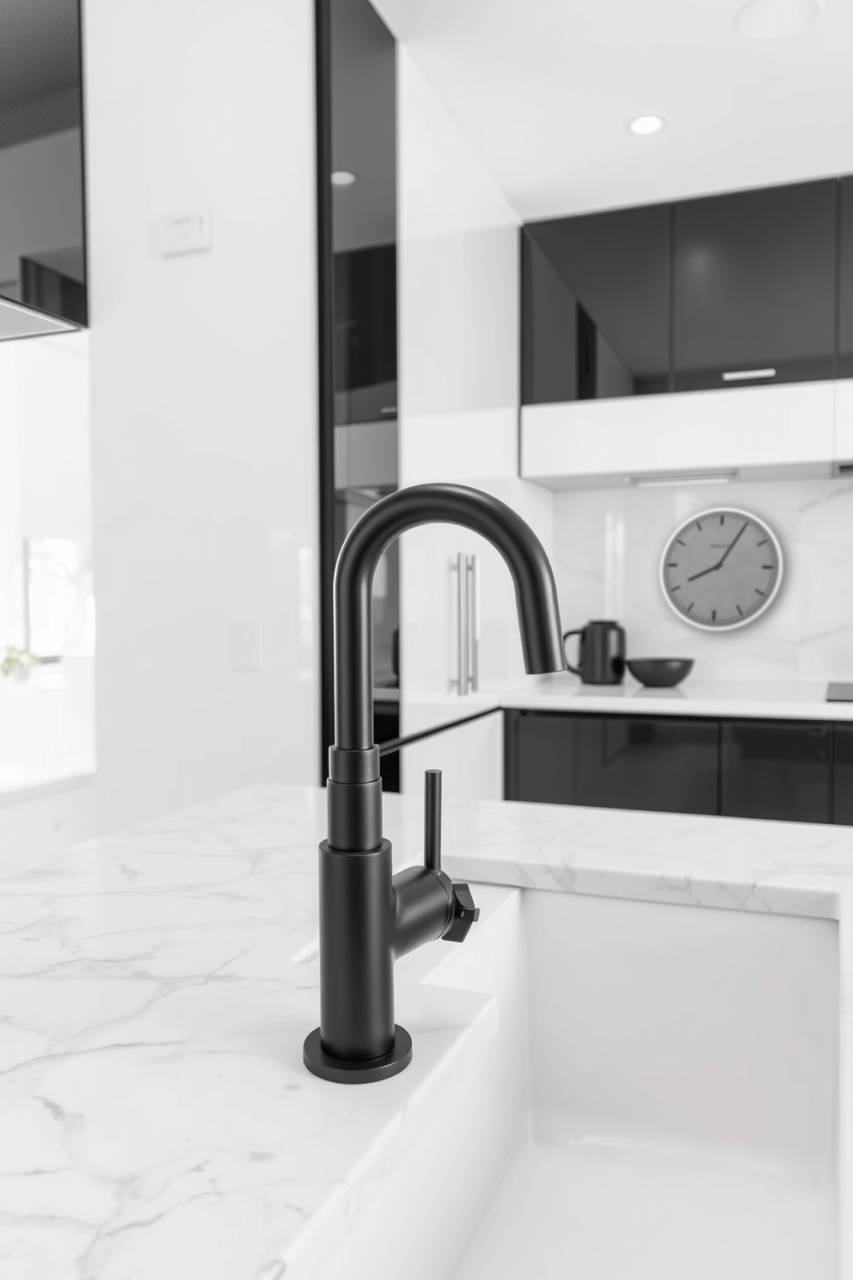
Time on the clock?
8:05
